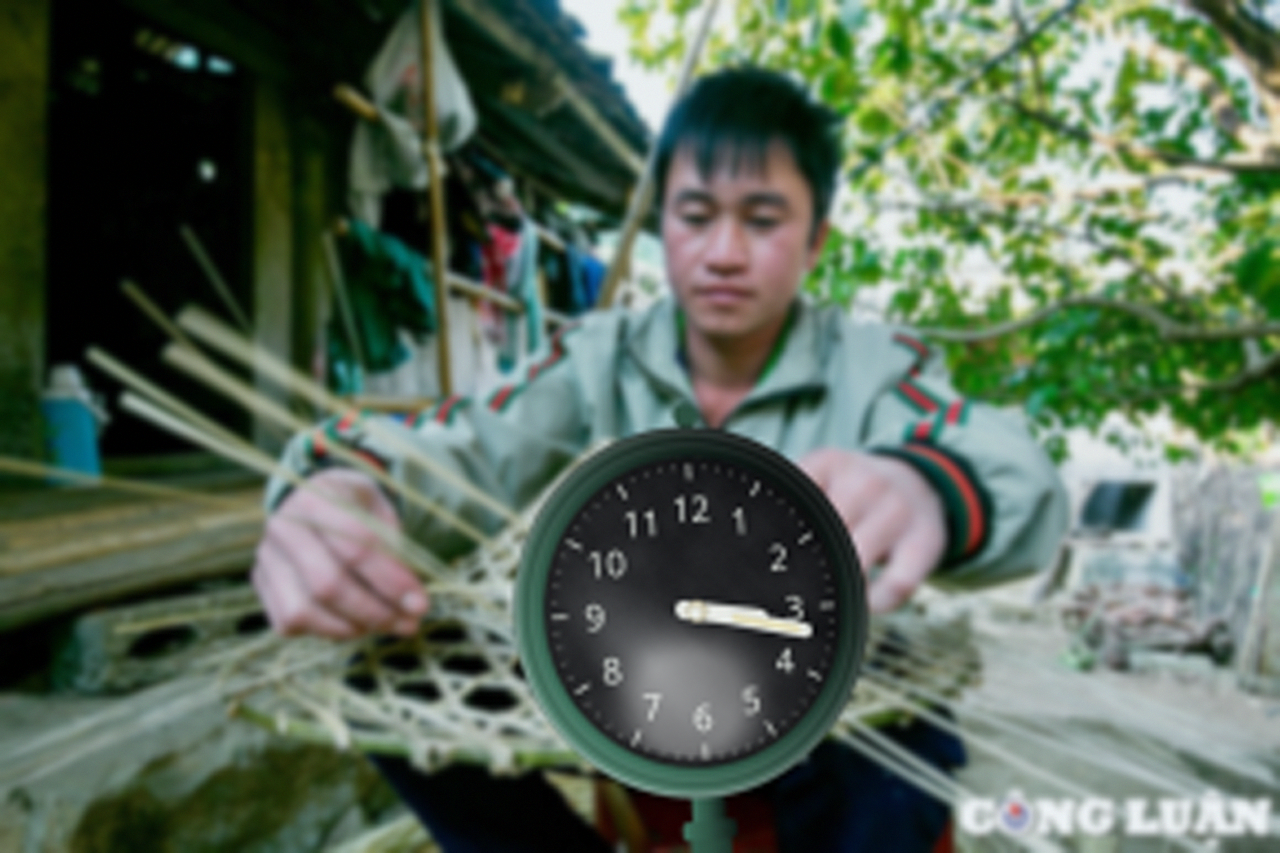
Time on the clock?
3:17
